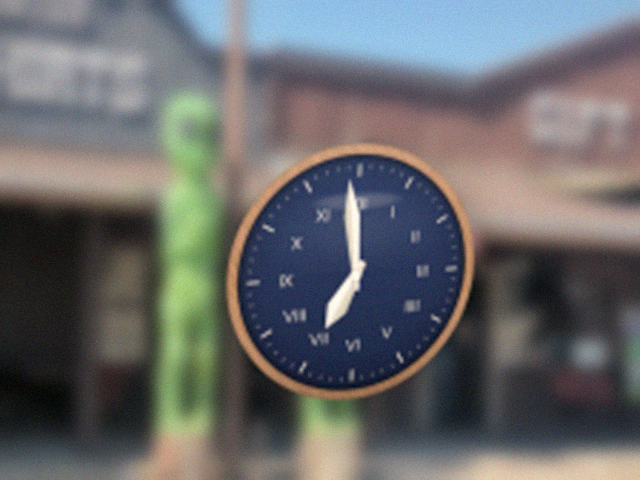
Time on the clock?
6:59
